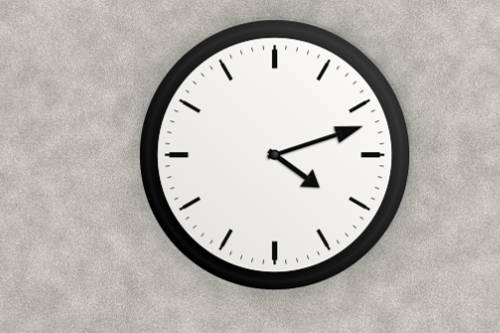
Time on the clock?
4:12
